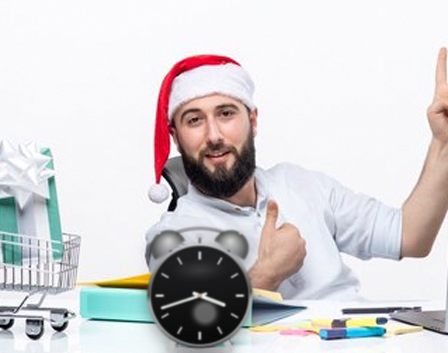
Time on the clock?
3:42
